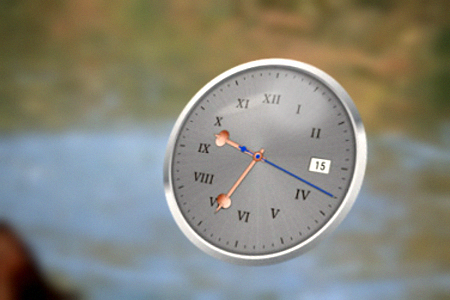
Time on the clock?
9:34:18
